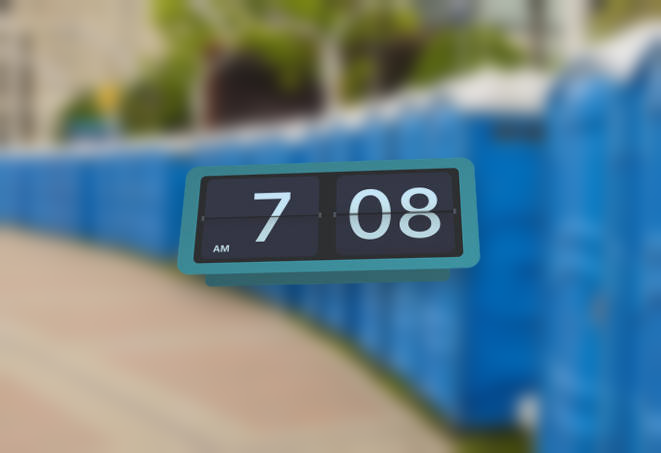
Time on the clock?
7:08
